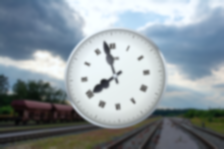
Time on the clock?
7:58
